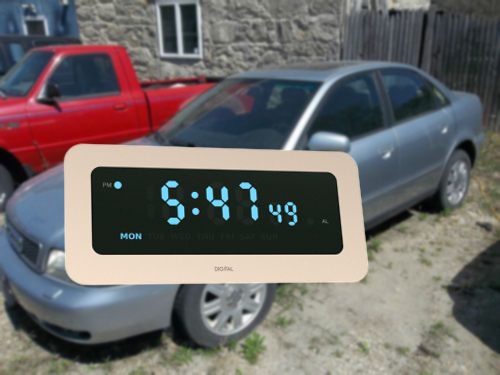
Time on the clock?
5:47:49
